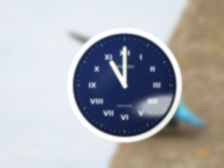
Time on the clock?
11:00
